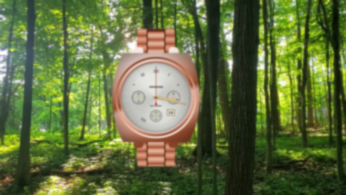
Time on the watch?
3:17
